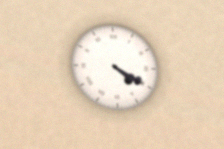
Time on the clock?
4:20
